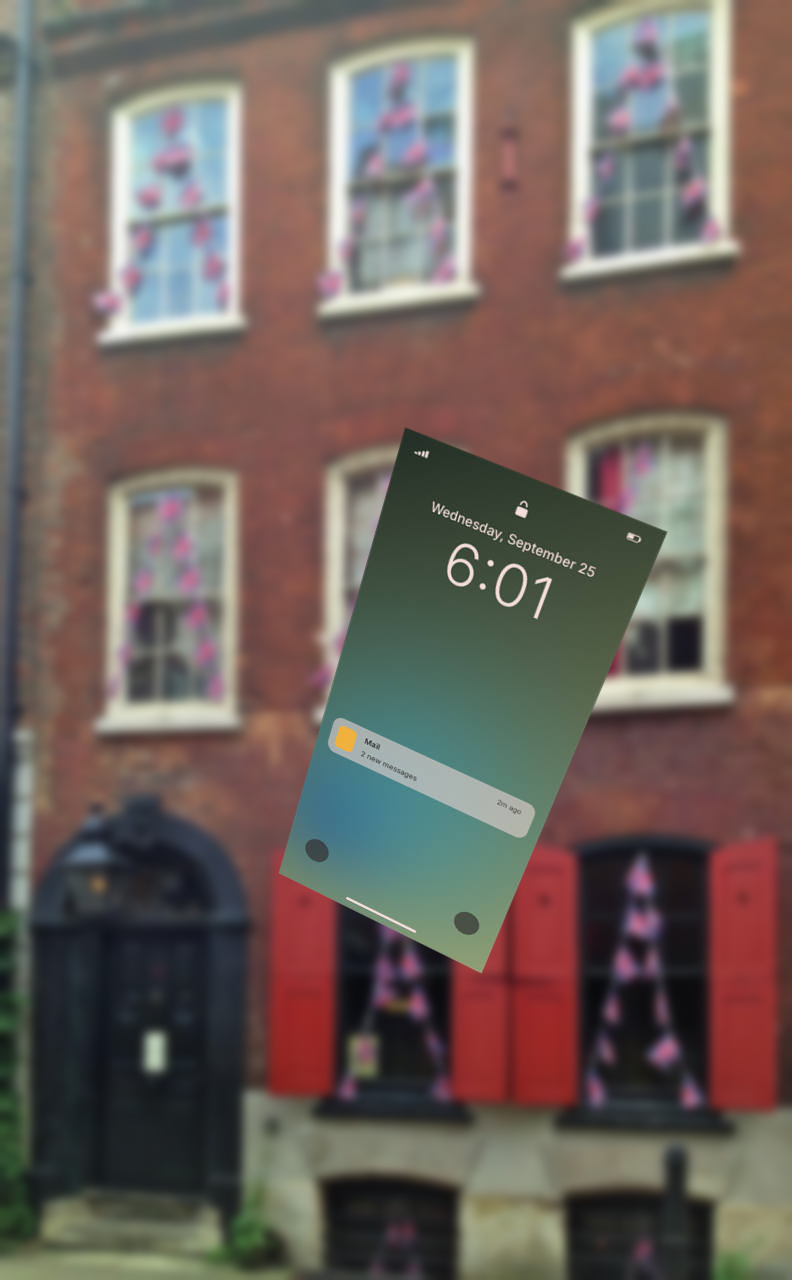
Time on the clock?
6:01
